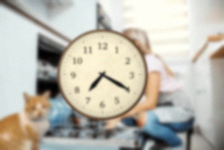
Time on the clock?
7:20
